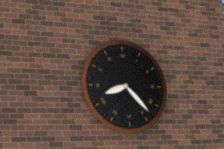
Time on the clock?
8:23
